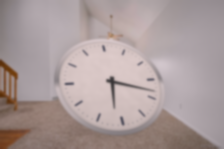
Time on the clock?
6:18
